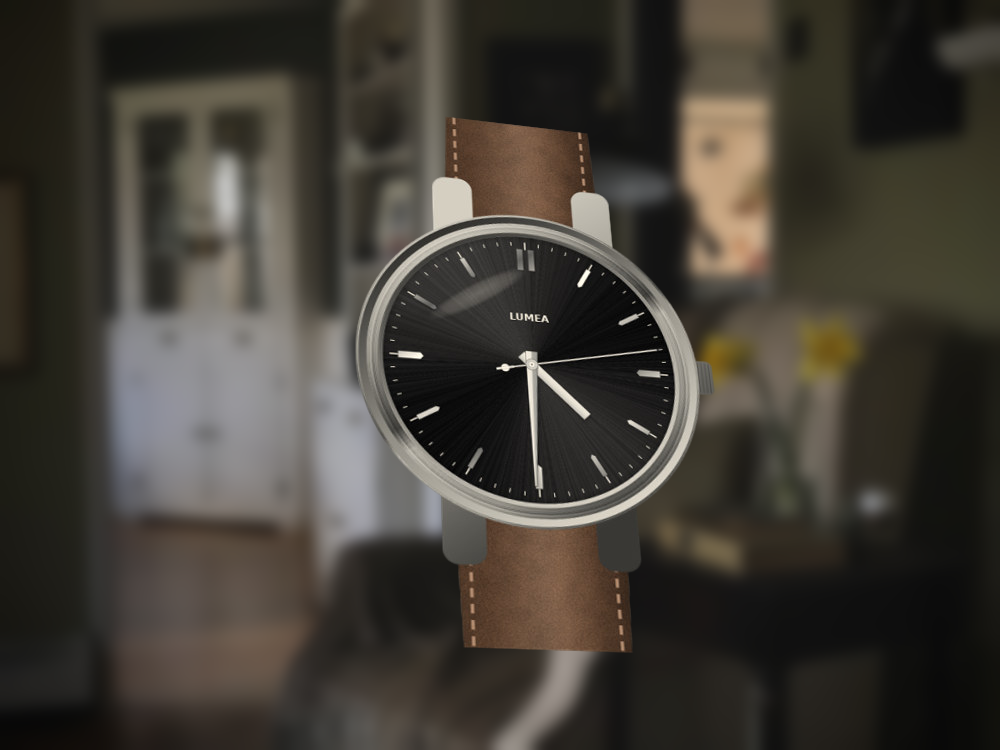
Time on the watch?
4:30:13
